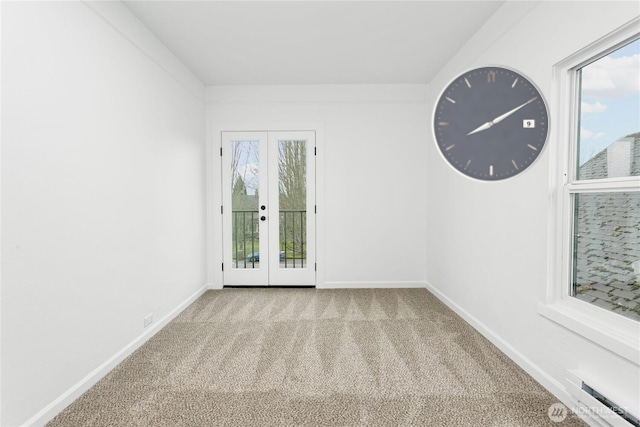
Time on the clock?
8:10
